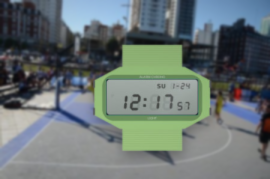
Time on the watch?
12:17
